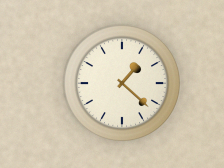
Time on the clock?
1:22
